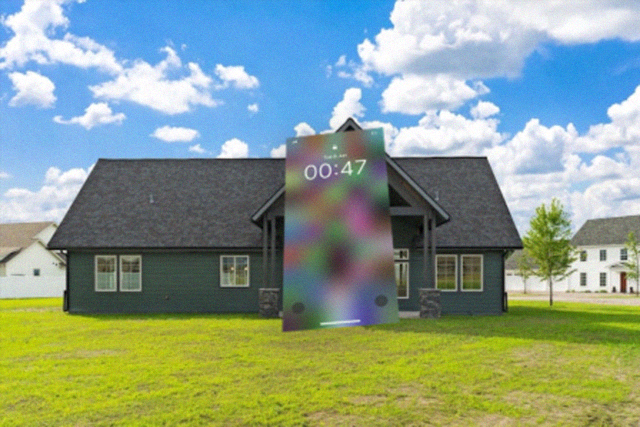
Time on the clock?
0:47
